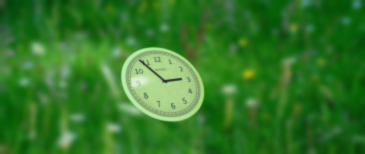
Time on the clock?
2:54
